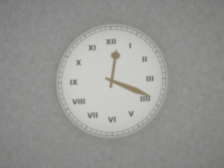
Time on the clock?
12:19
